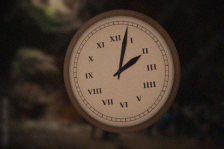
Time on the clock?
2:03
